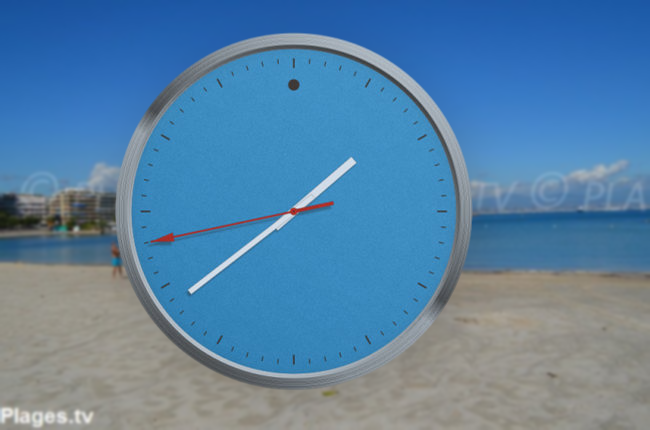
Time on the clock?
1:38:43
